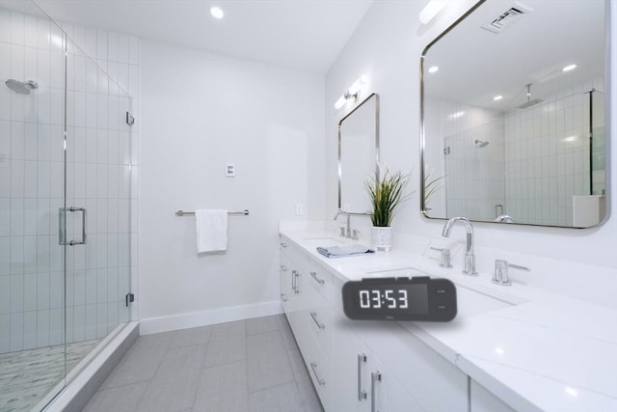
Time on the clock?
3:53
